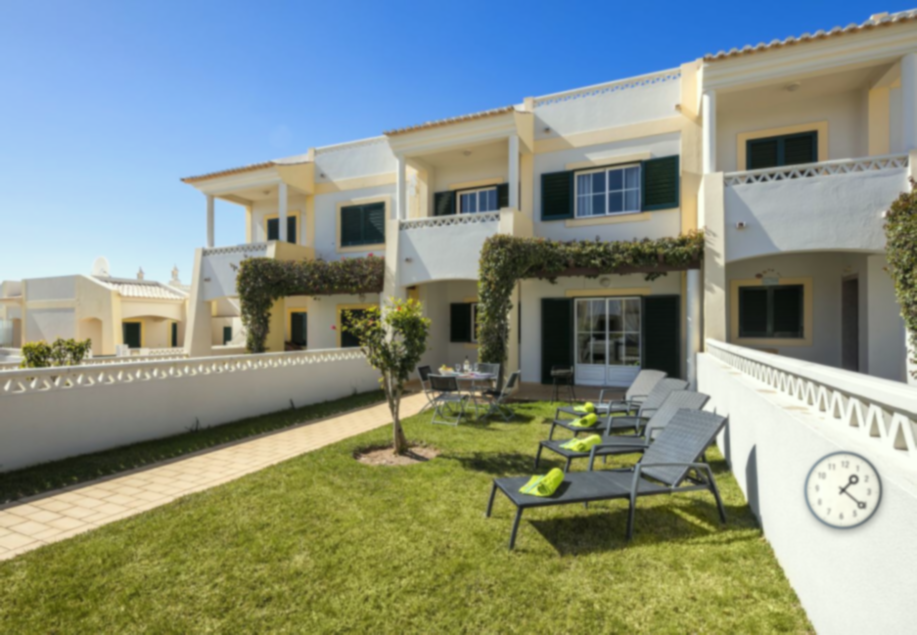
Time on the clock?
1:21
